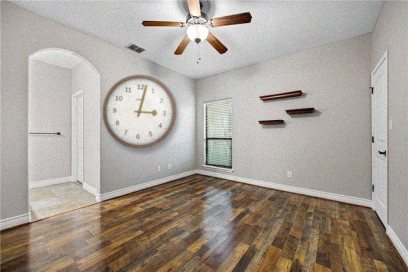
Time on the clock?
3:02
